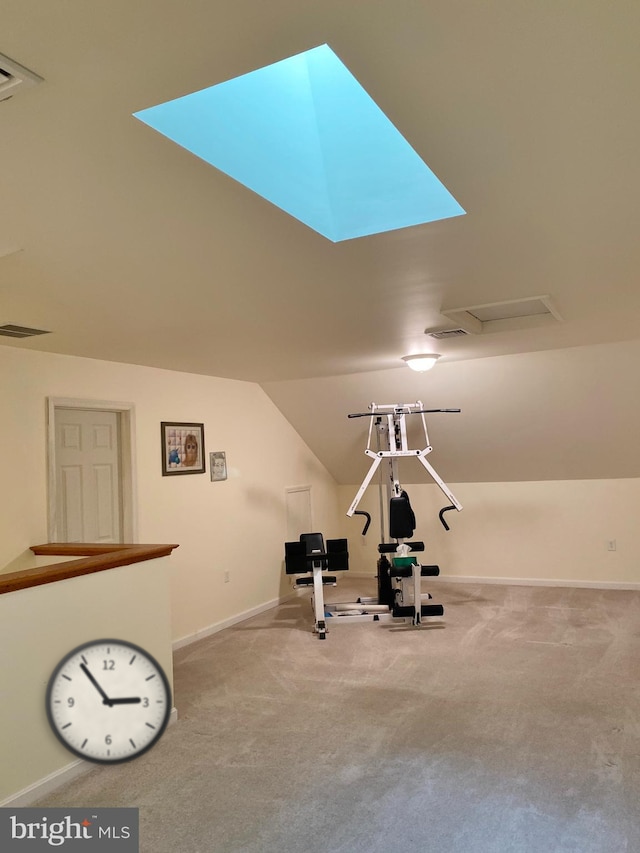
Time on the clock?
2:54
